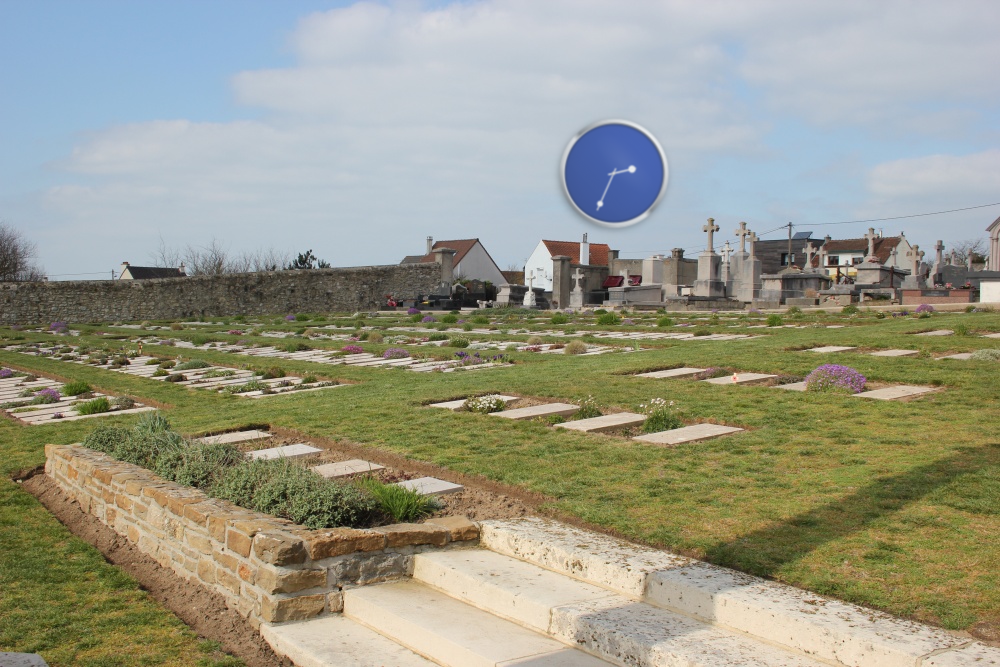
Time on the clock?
2:34
